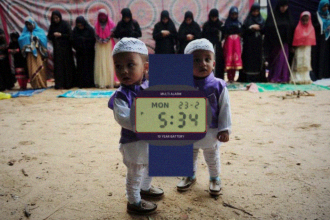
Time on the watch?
5:34
